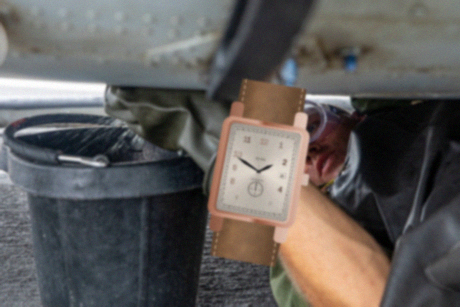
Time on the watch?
1:49
